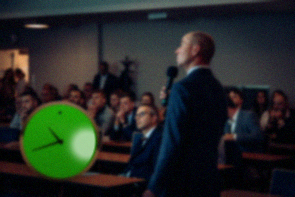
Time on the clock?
10:42
